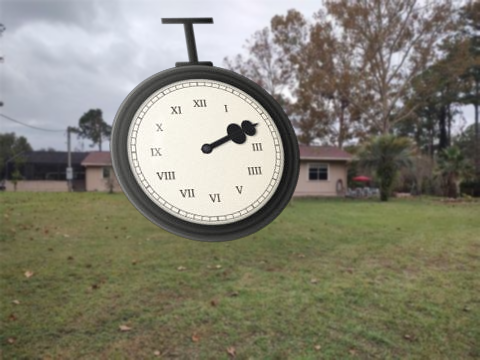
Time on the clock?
2:11
